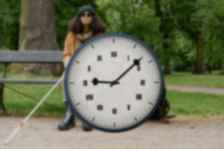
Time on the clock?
9:08
